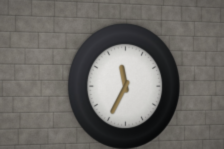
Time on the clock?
11:35
